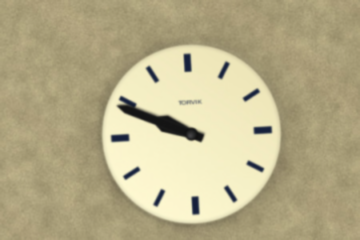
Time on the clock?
9:49
